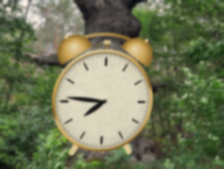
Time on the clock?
7:46
